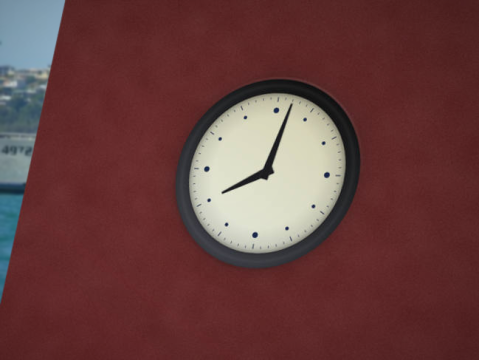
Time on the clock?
8:02
